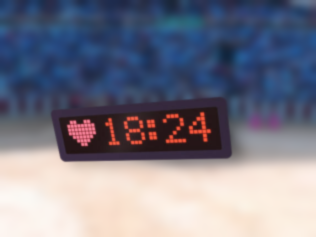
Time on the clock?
18:24
